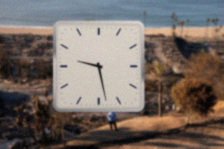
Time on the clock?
9:28
